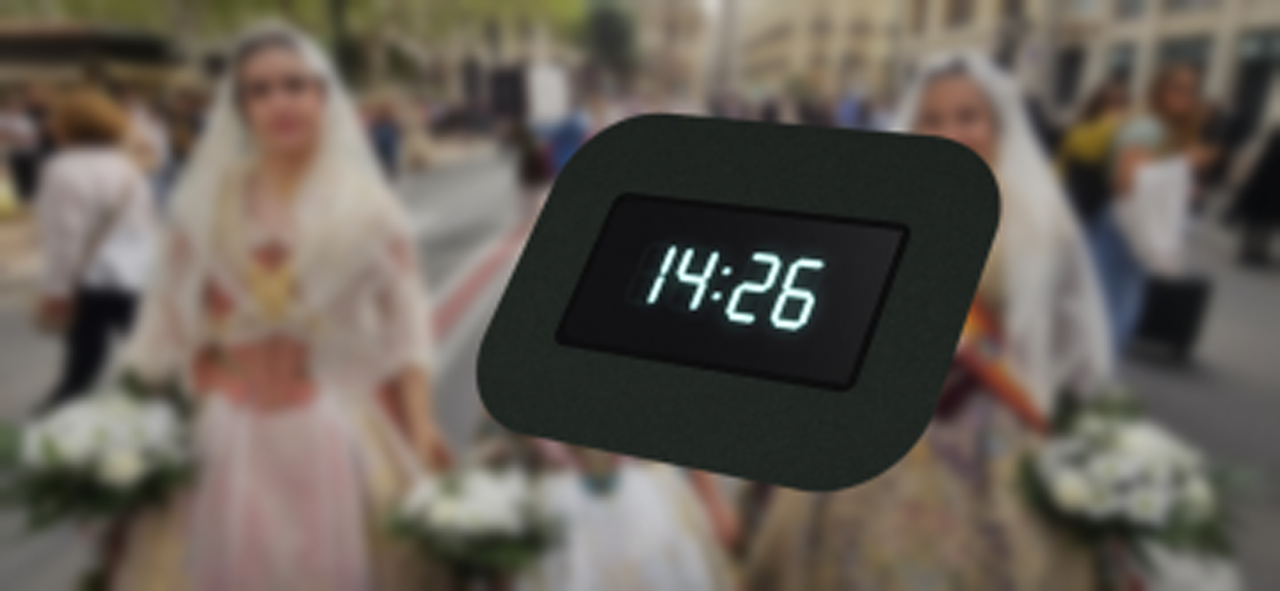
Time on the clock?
14:26
